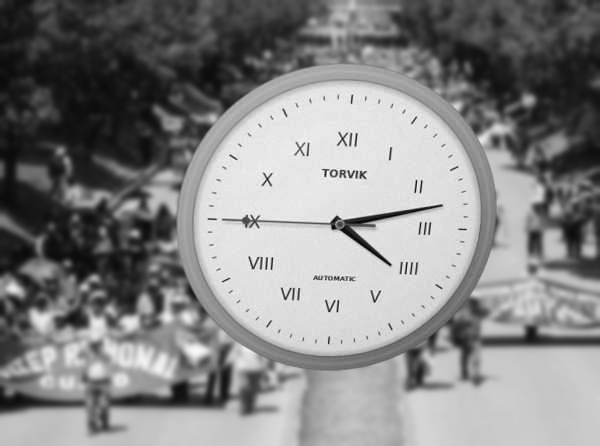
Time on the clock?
4:12:45
